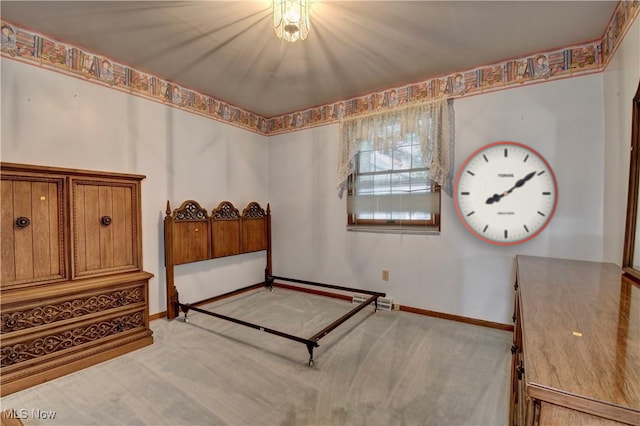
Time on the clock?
8:09
